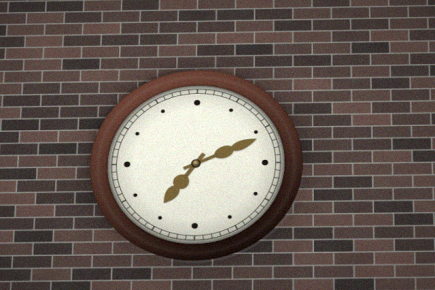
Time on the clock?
7:11
